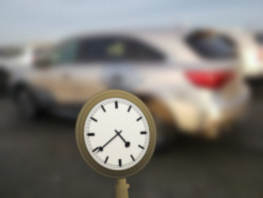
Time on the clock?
4:39
